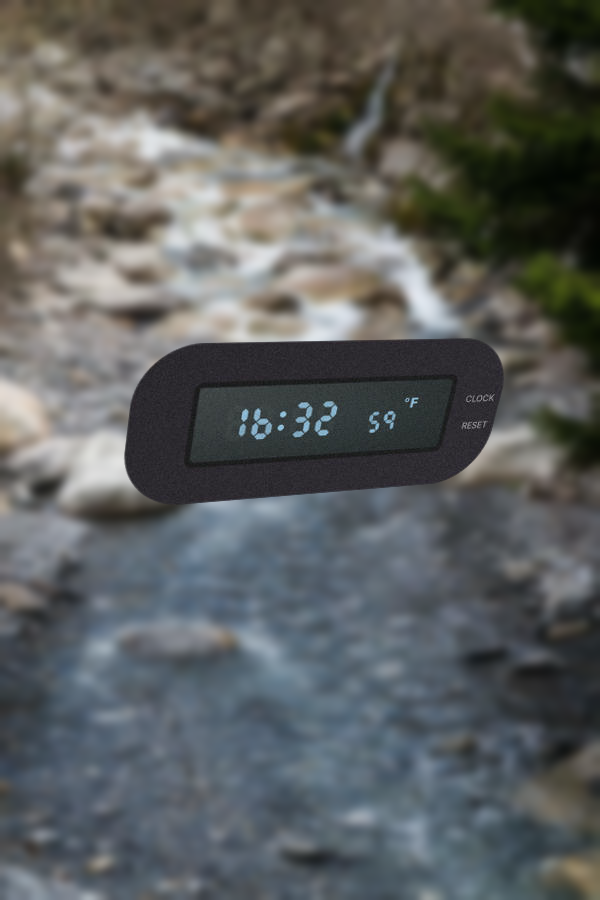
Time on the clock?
16:32
